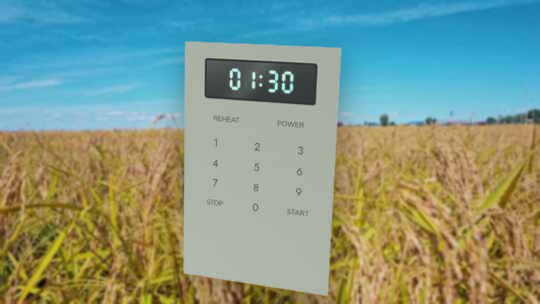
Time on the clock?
1:30
